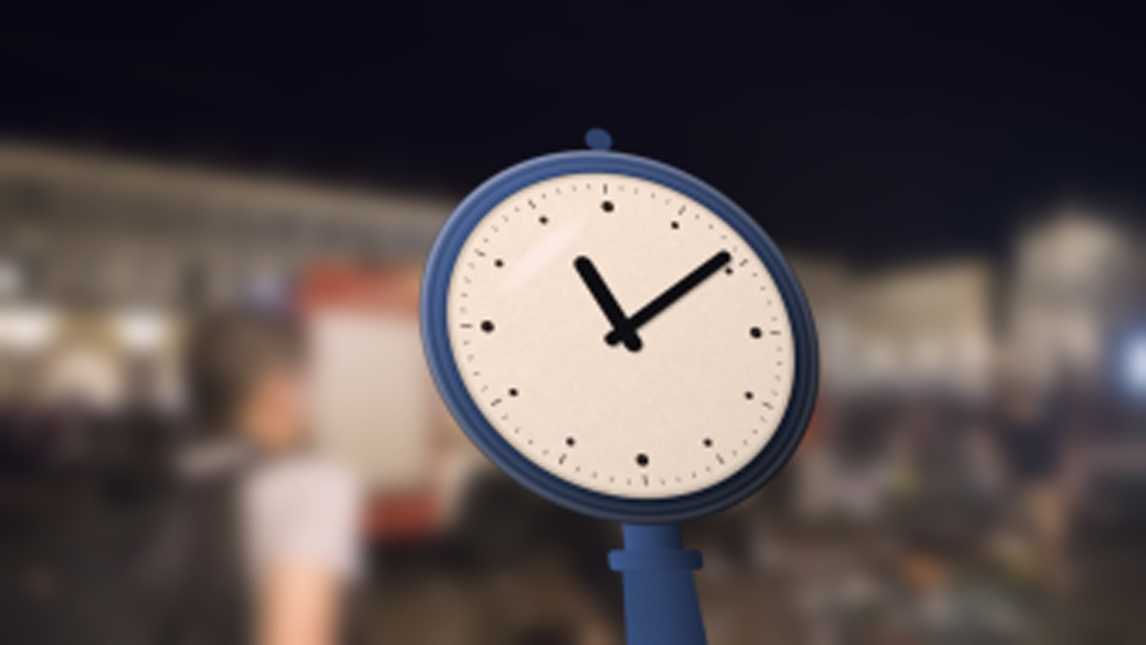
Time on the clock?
11:09
